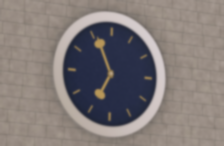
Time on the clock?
6:56
